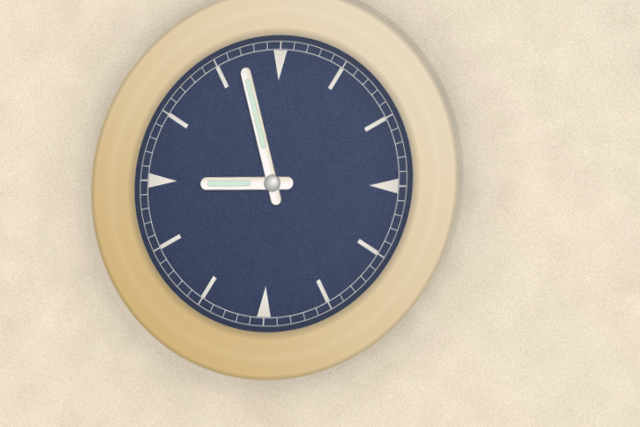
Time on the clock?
8:57
